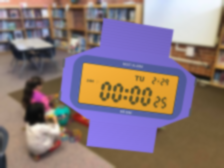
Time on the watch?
0:00:25
